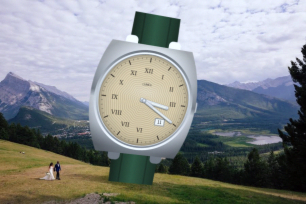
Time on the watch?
3:20
